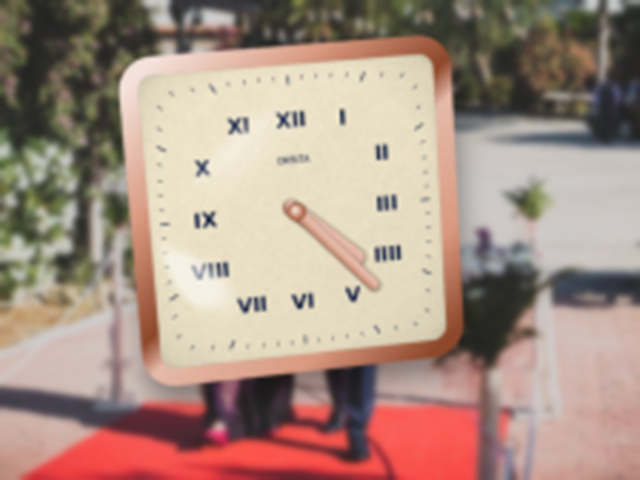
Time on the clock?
4:23
